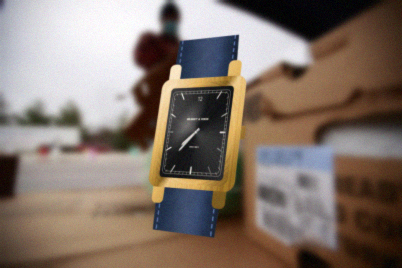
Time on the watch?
7:37
